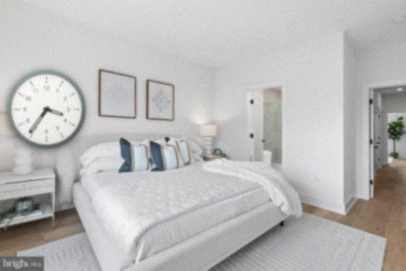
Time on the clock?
3:36
